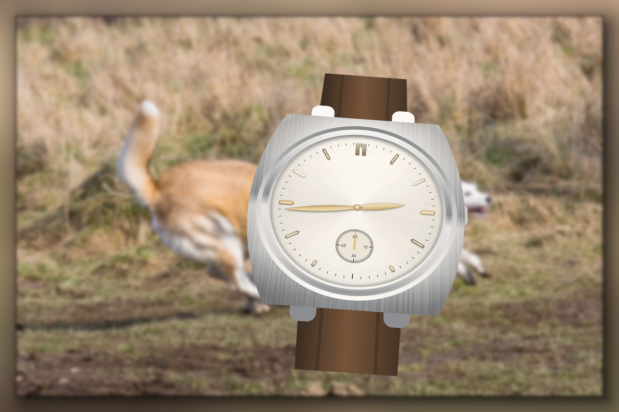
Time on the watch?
2:44
